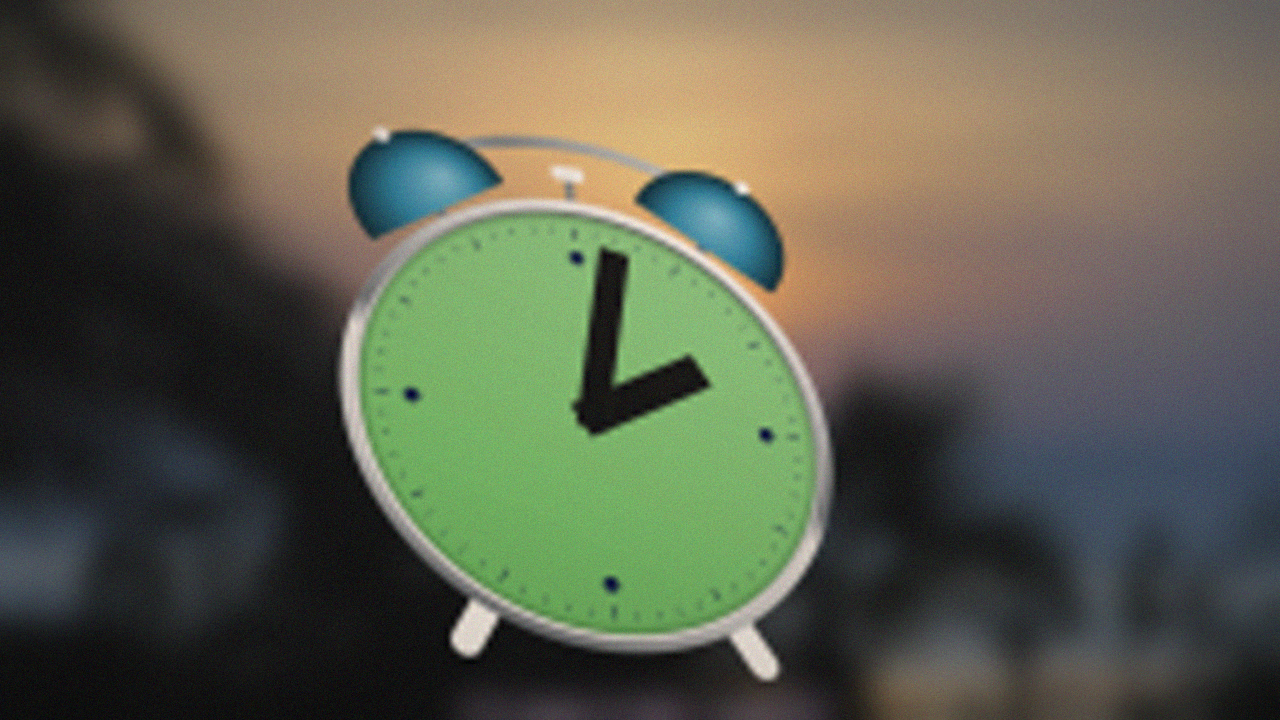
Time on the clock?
2:02
